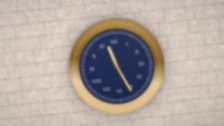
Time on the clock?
11:26
